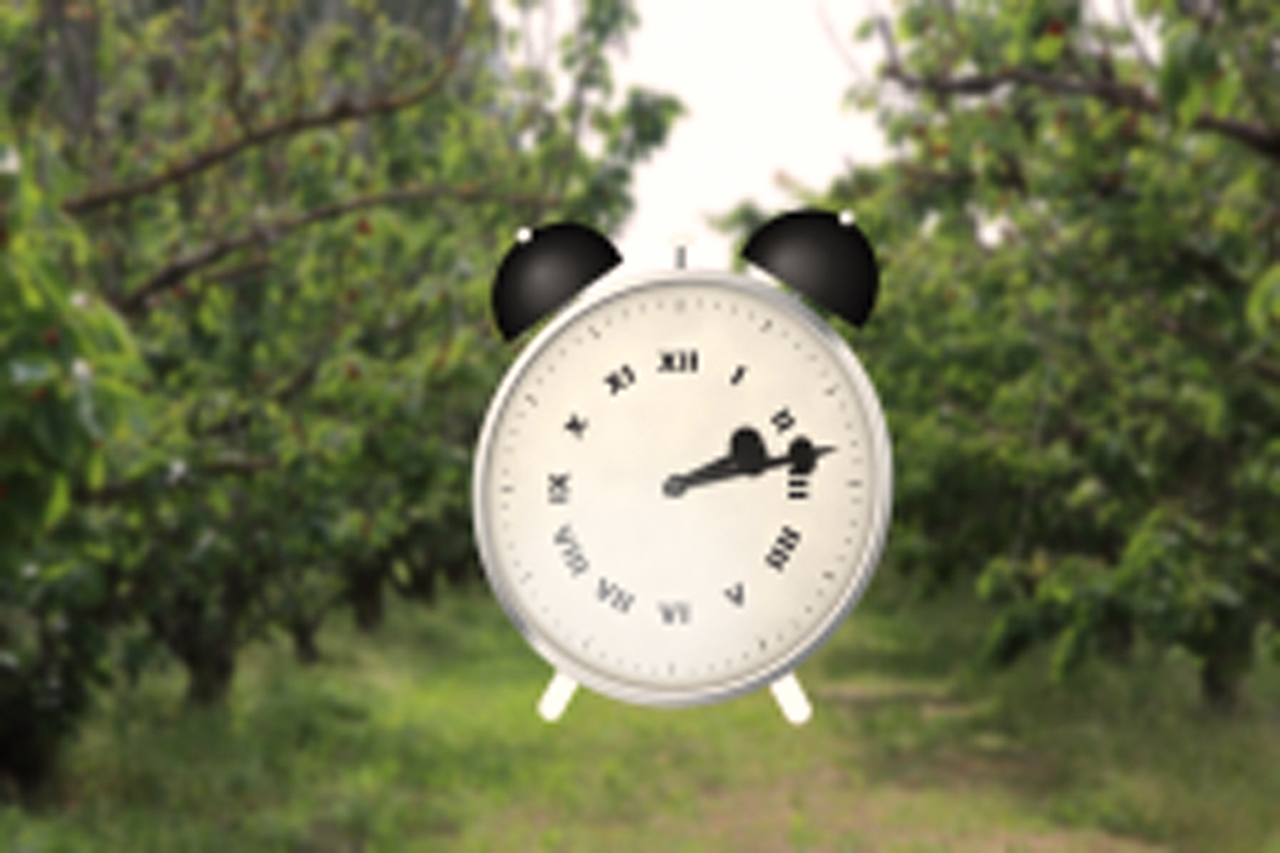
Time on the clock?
2:13
